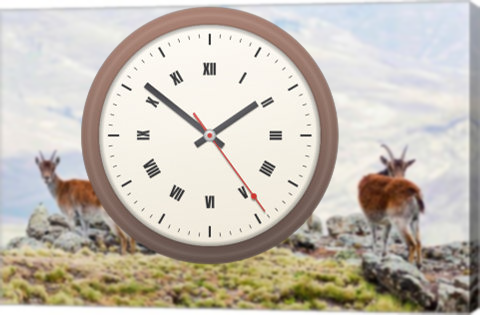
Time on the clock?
1:51:24
